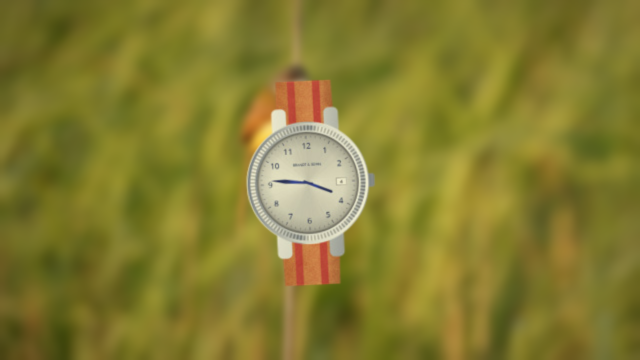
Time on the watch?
3:46
